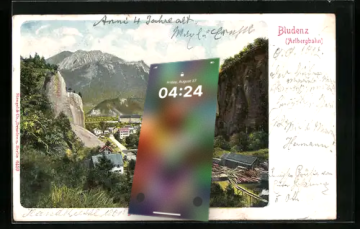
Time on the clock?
4:24
